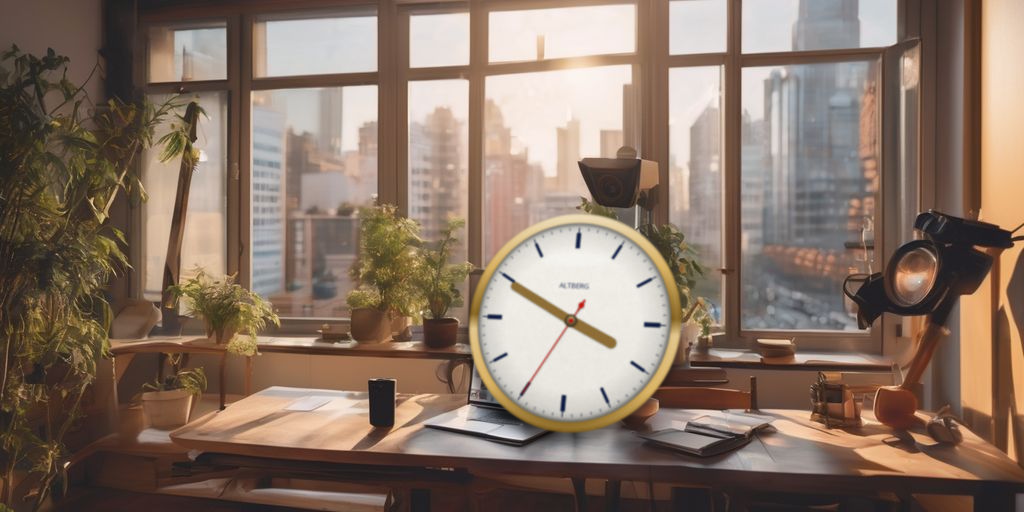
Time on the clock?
3:49:35
